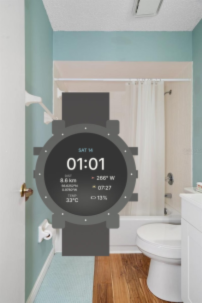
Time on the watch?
1:01
